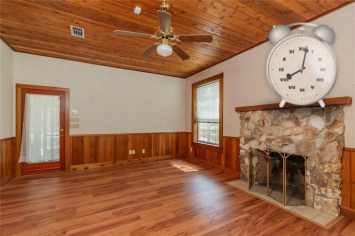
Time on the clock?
8:02
